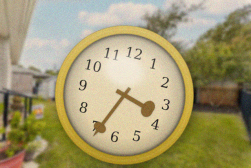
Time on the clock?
3:34
